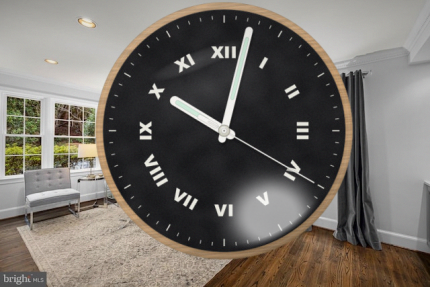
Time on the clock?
10:02:20
